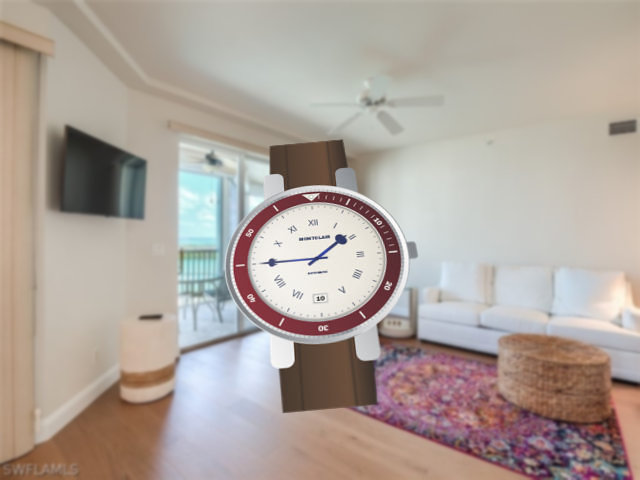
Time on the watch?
1:45
